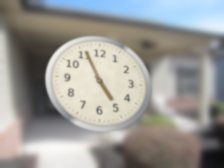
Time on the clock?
4:56
